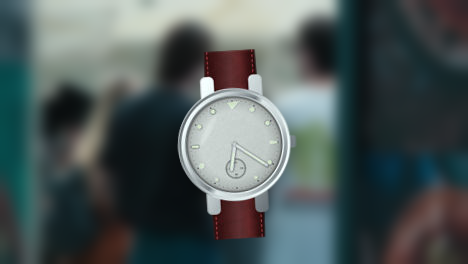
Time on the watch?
6:21
